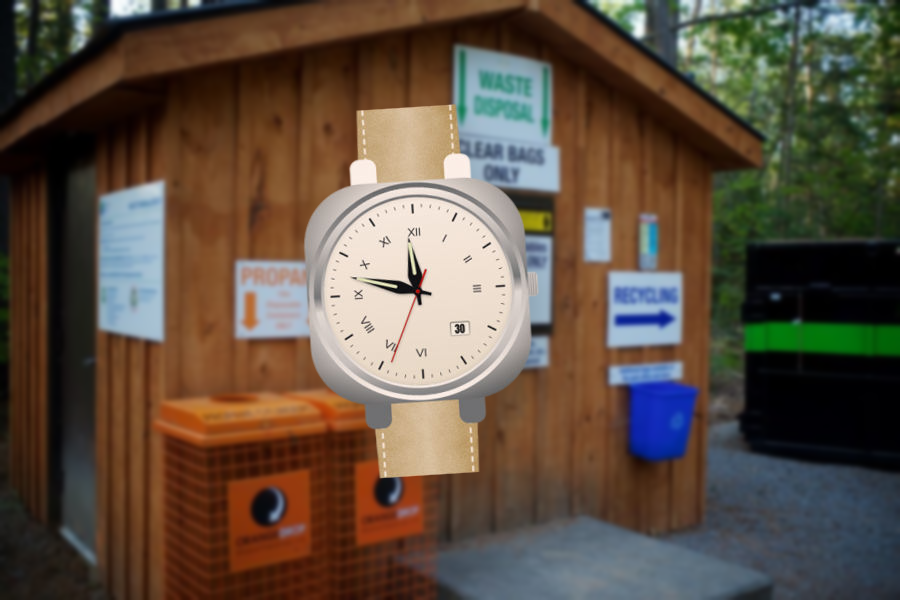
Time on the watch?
11:47:34
